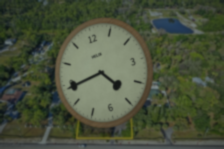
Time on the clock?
4:44
